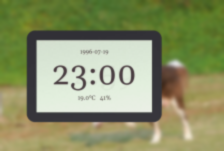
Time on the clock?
23:00
